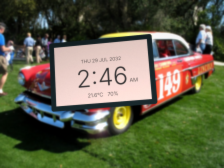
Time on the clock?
2:46
